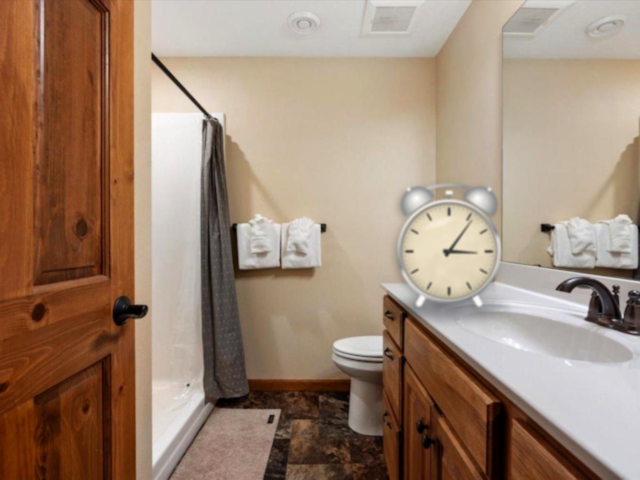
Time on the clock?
3:06
